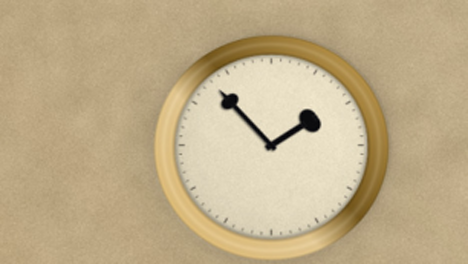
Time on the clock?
1:53
